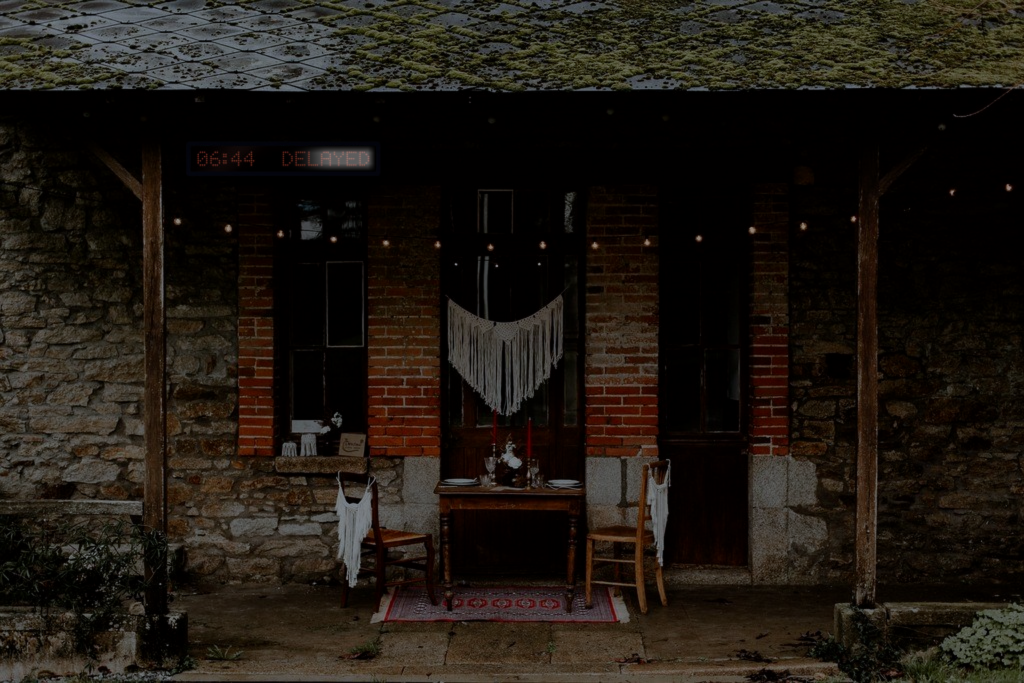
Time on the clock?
6:44
